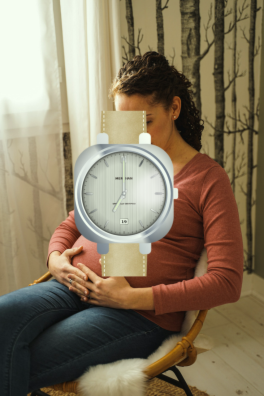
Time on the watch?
7:00
